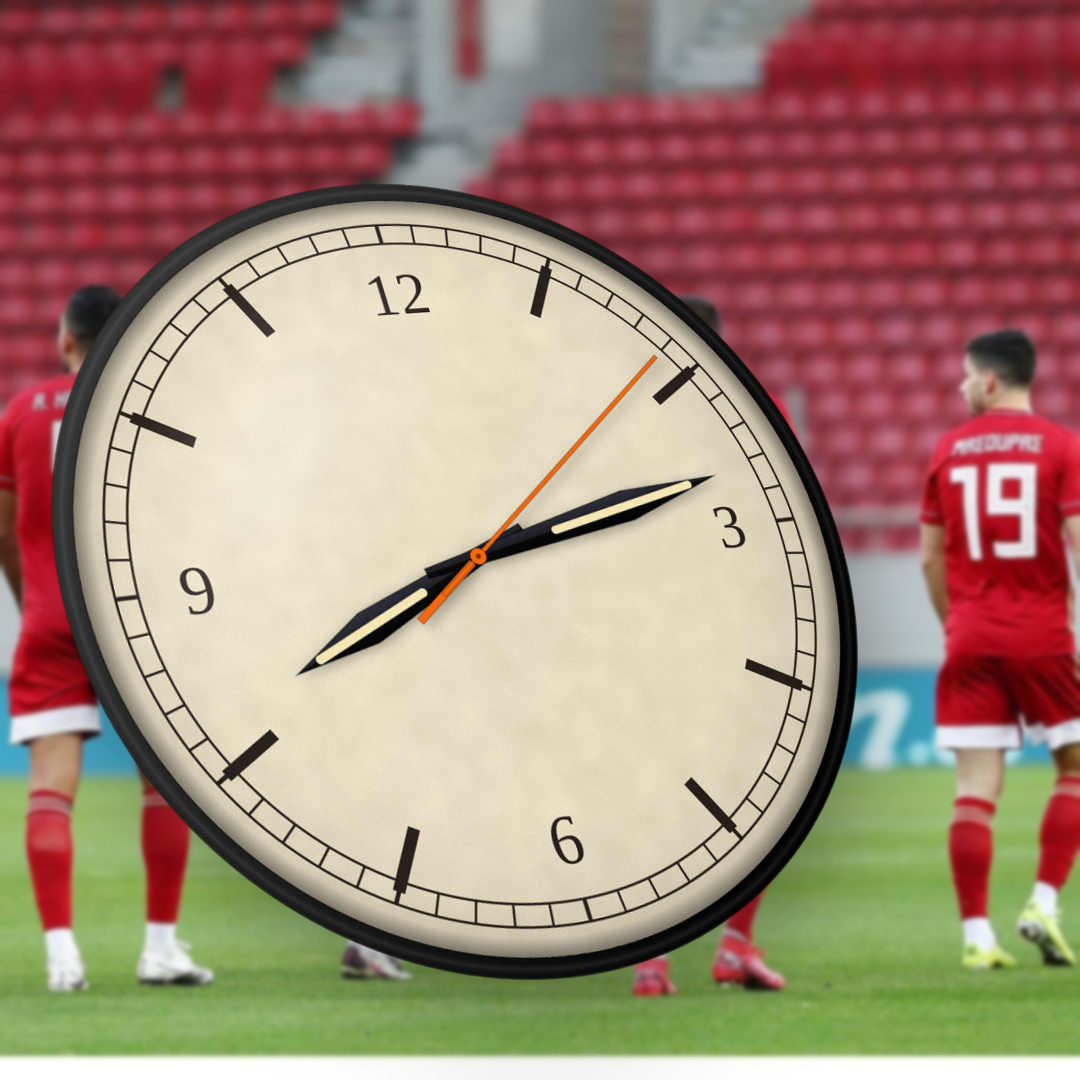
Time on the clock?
8:13:09
